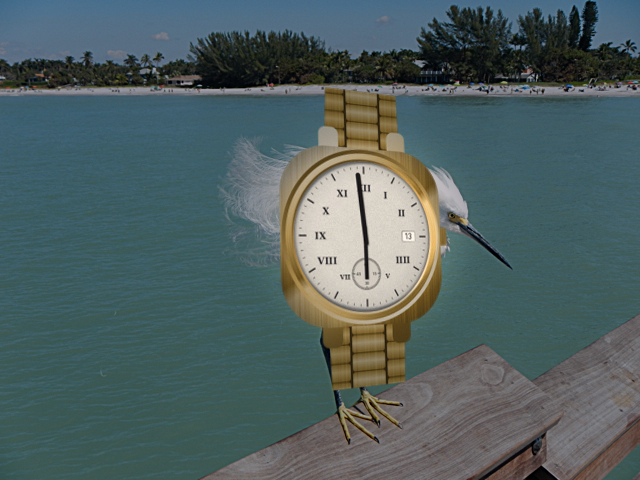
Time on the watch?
5:59
